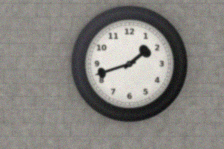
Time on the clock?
1:42
